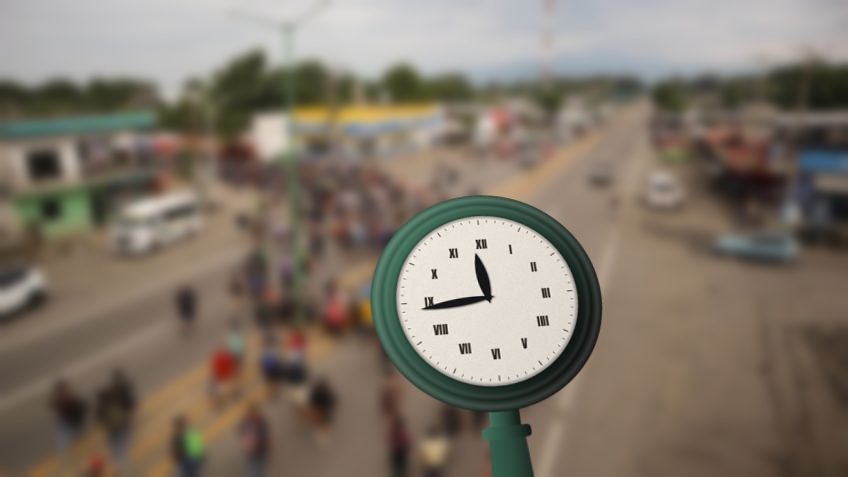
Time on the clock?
11:44
